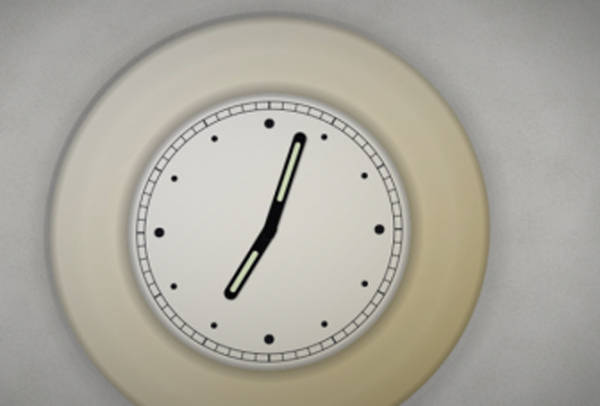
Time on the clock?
7:03
